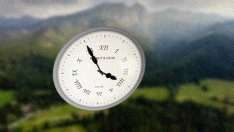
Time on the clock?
3:55
